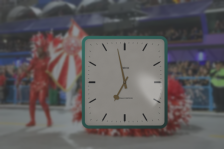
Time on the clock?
6:58
